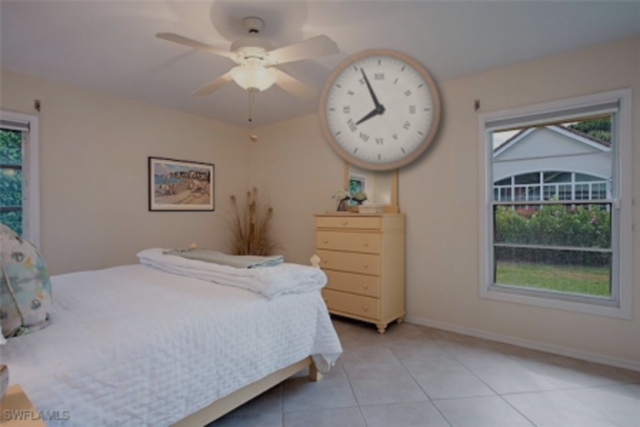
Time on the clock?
7:56
